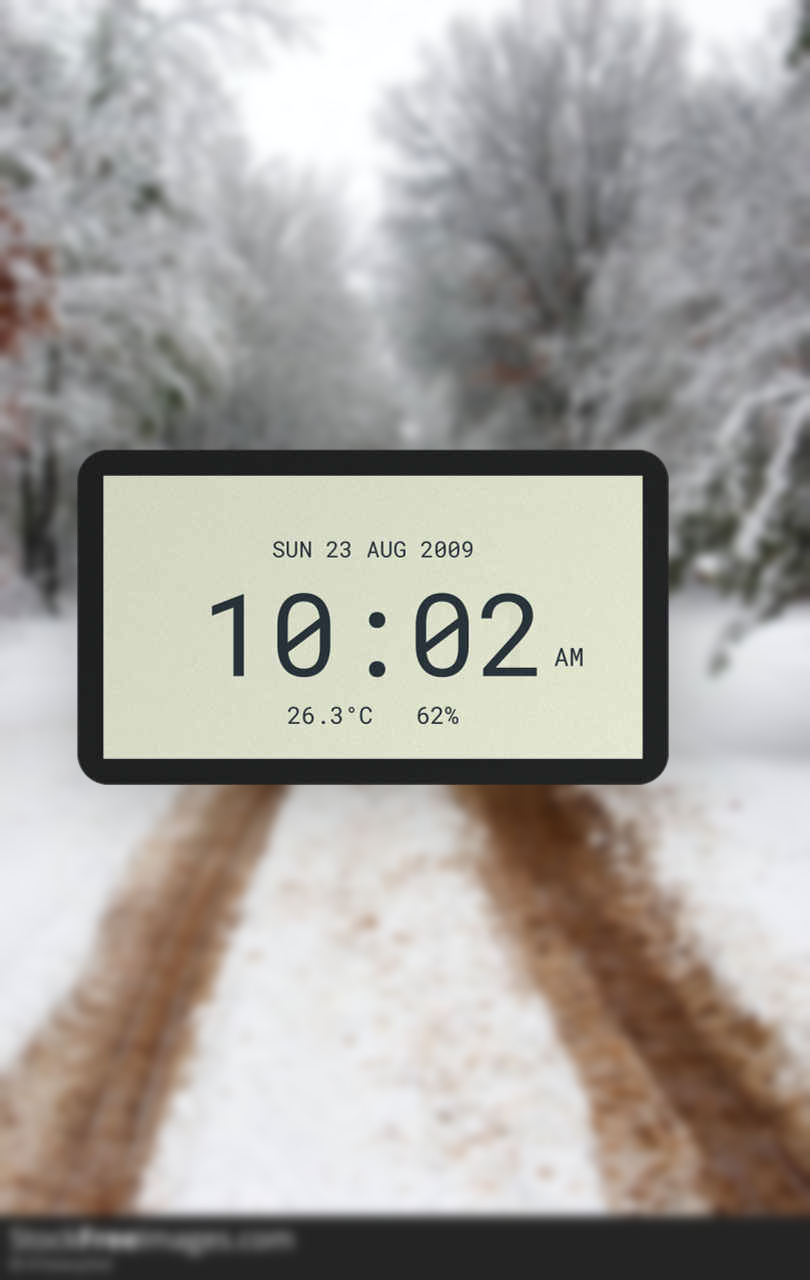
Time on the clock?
10:02
